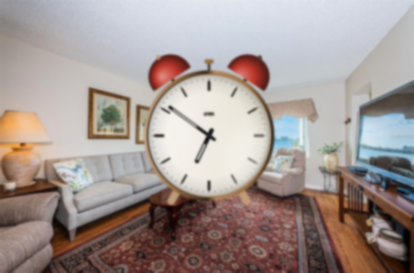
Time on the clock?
6:51
